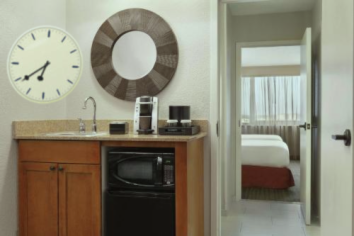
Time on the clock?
6:39
